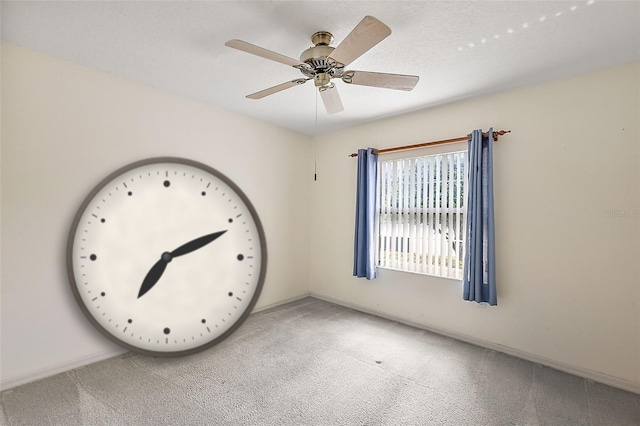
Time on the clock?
7:11
